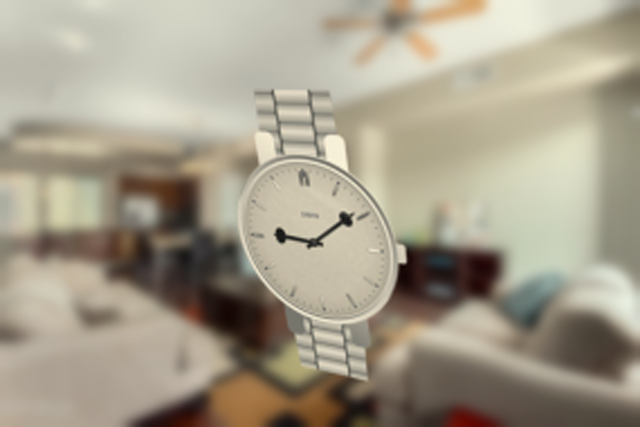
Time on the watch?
9:09
